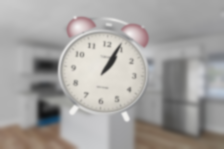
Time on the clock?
1:04
